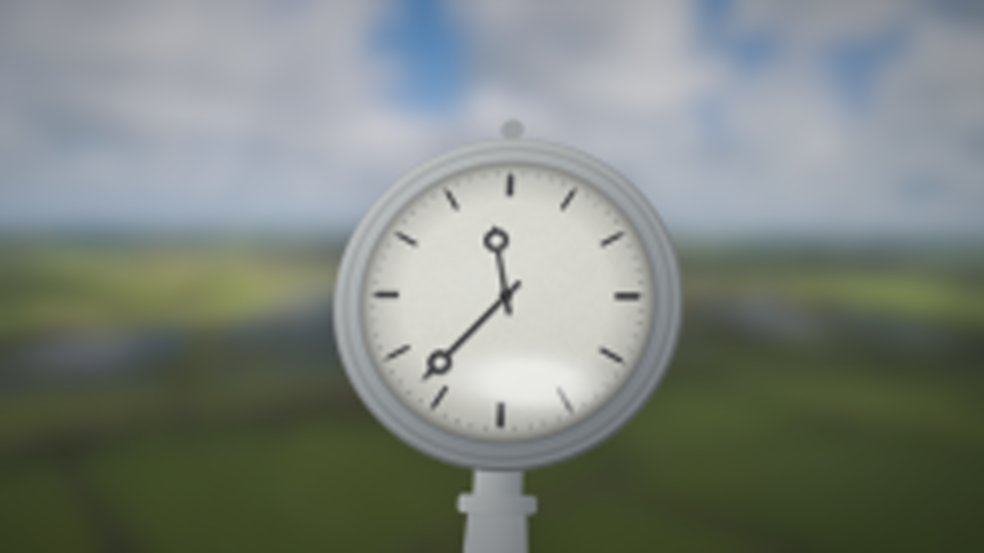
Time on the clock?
11:37
